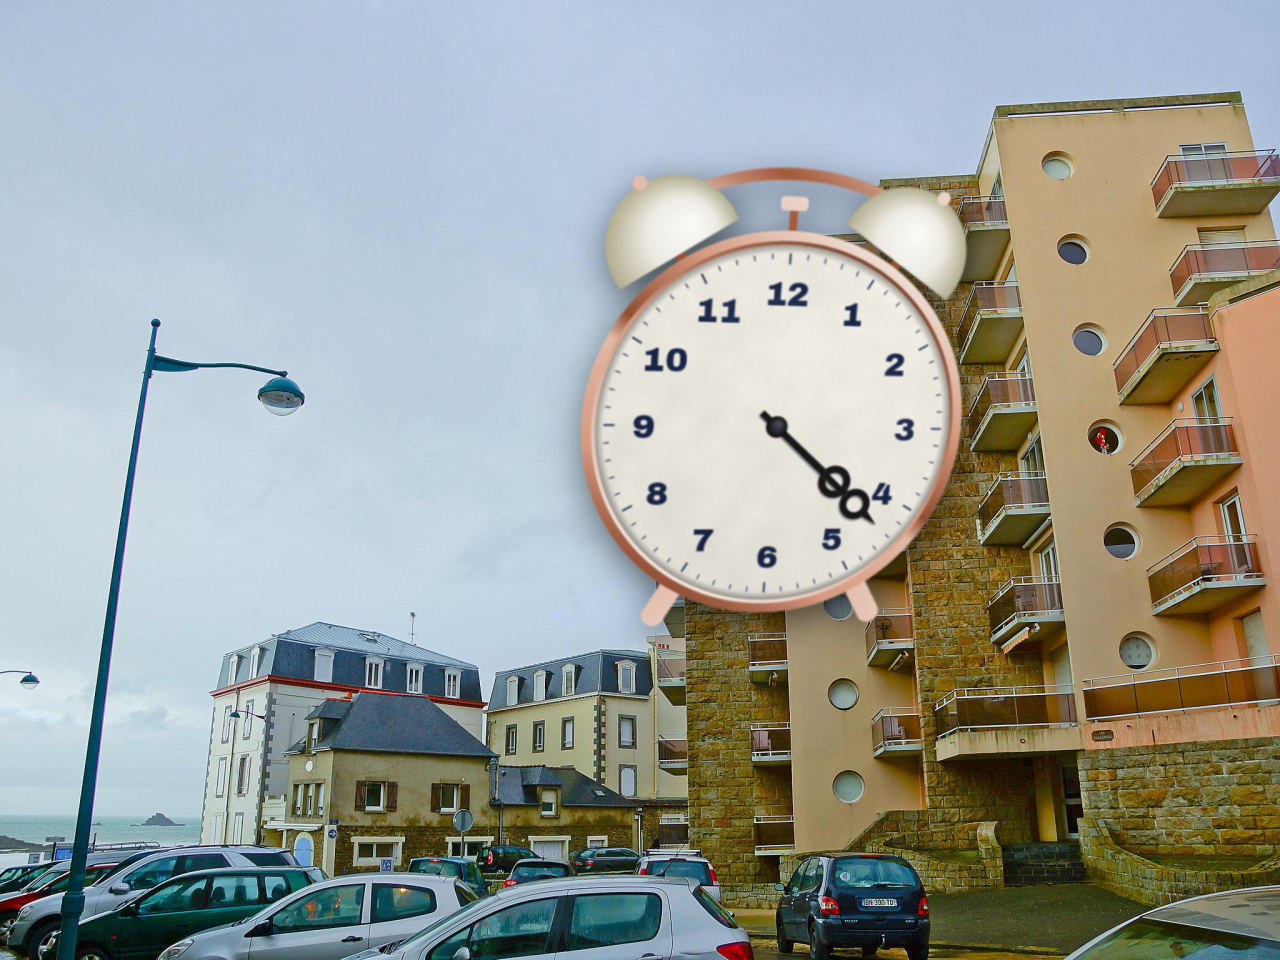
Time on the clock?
4:22
